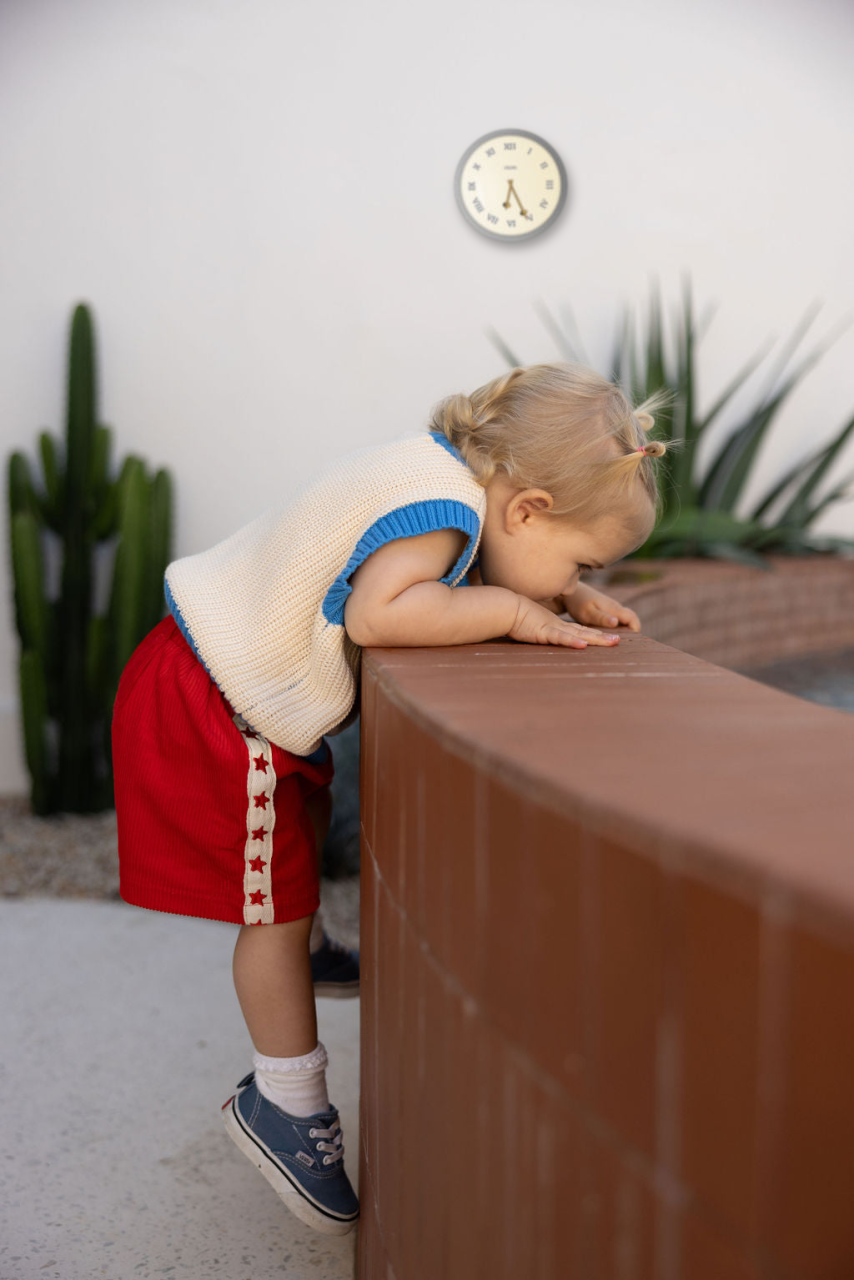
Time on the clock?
6:26
